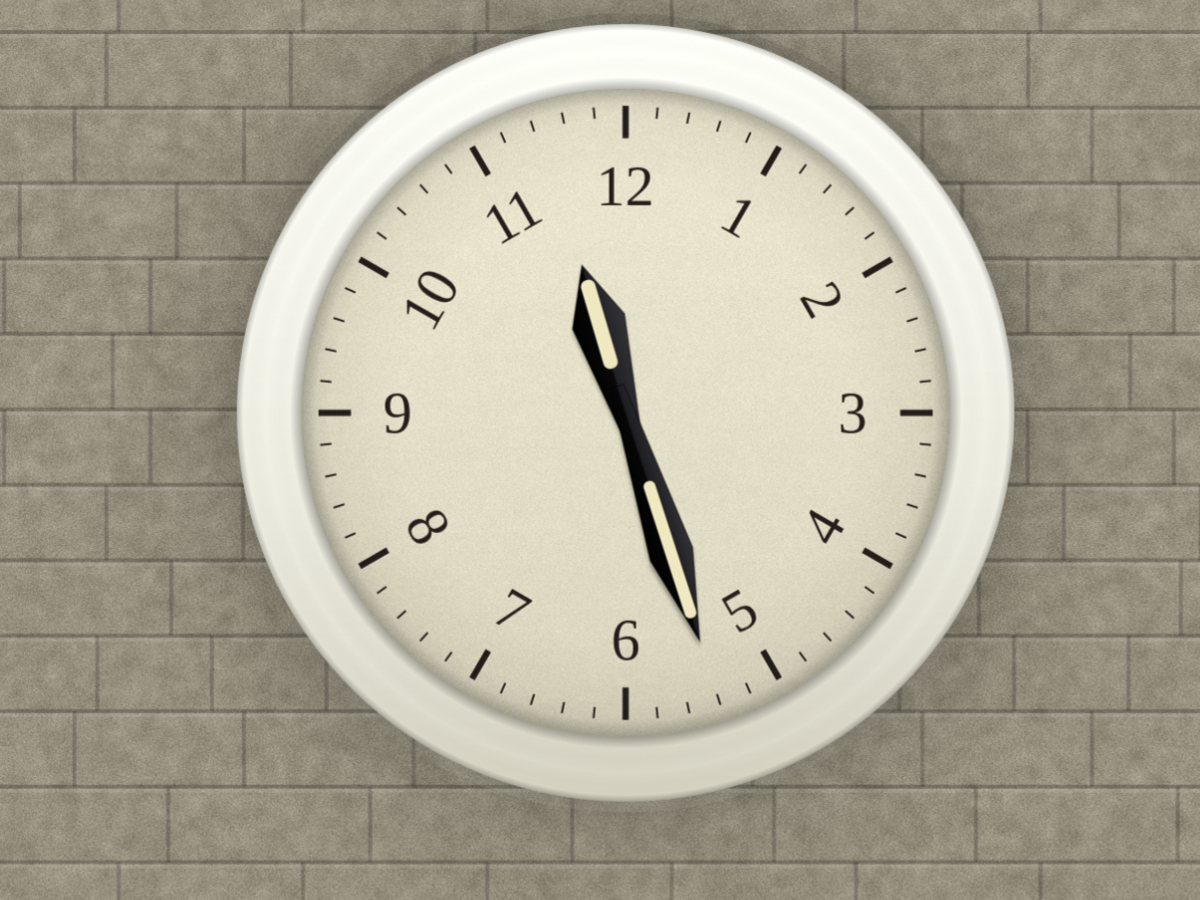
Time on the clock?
11:27
